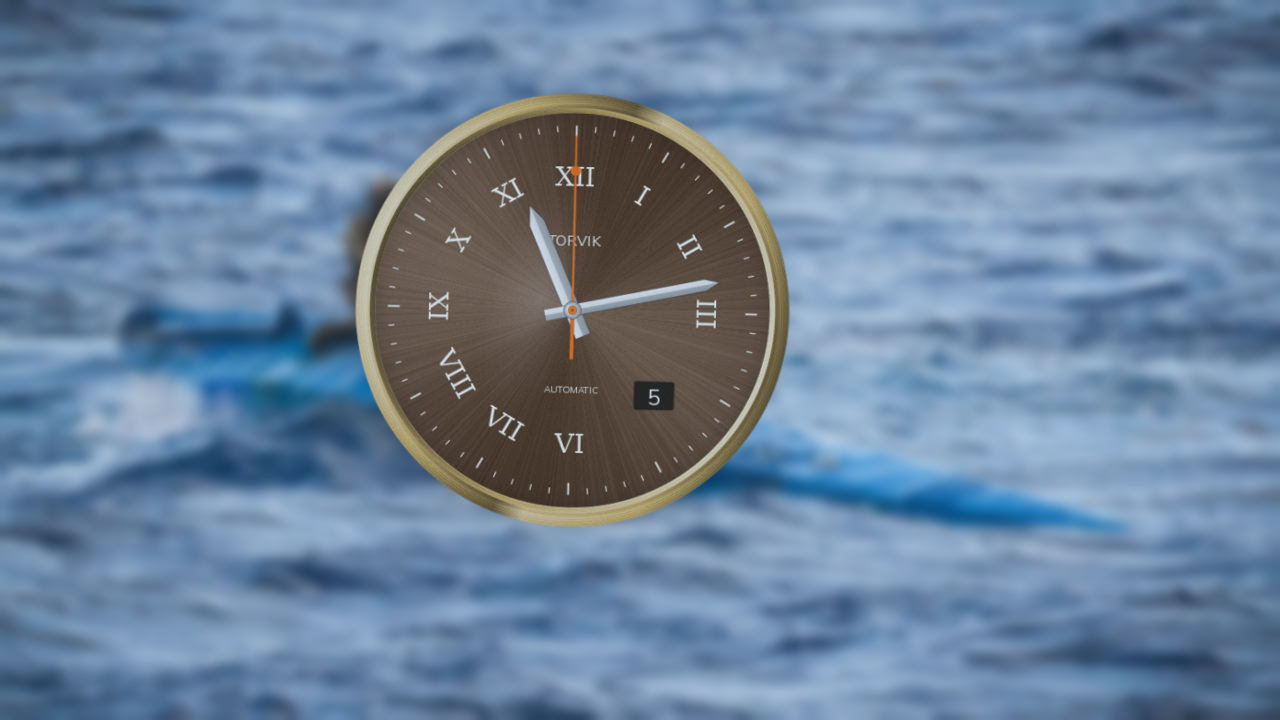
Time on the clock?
11:13:00
